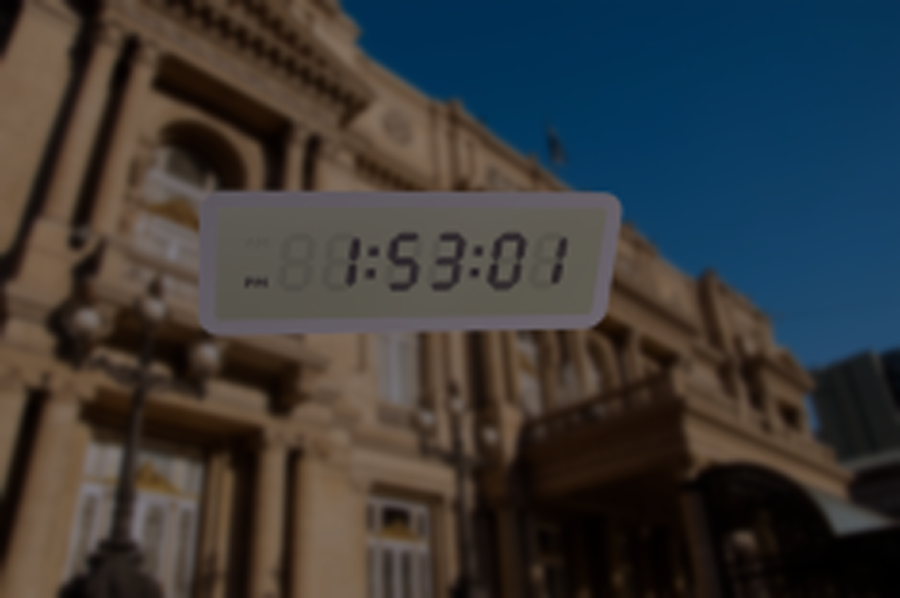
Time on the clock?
1:53:01
